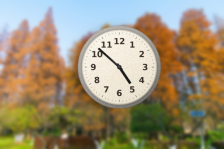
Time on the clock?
4:52
